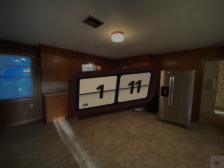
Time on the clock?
1:11
